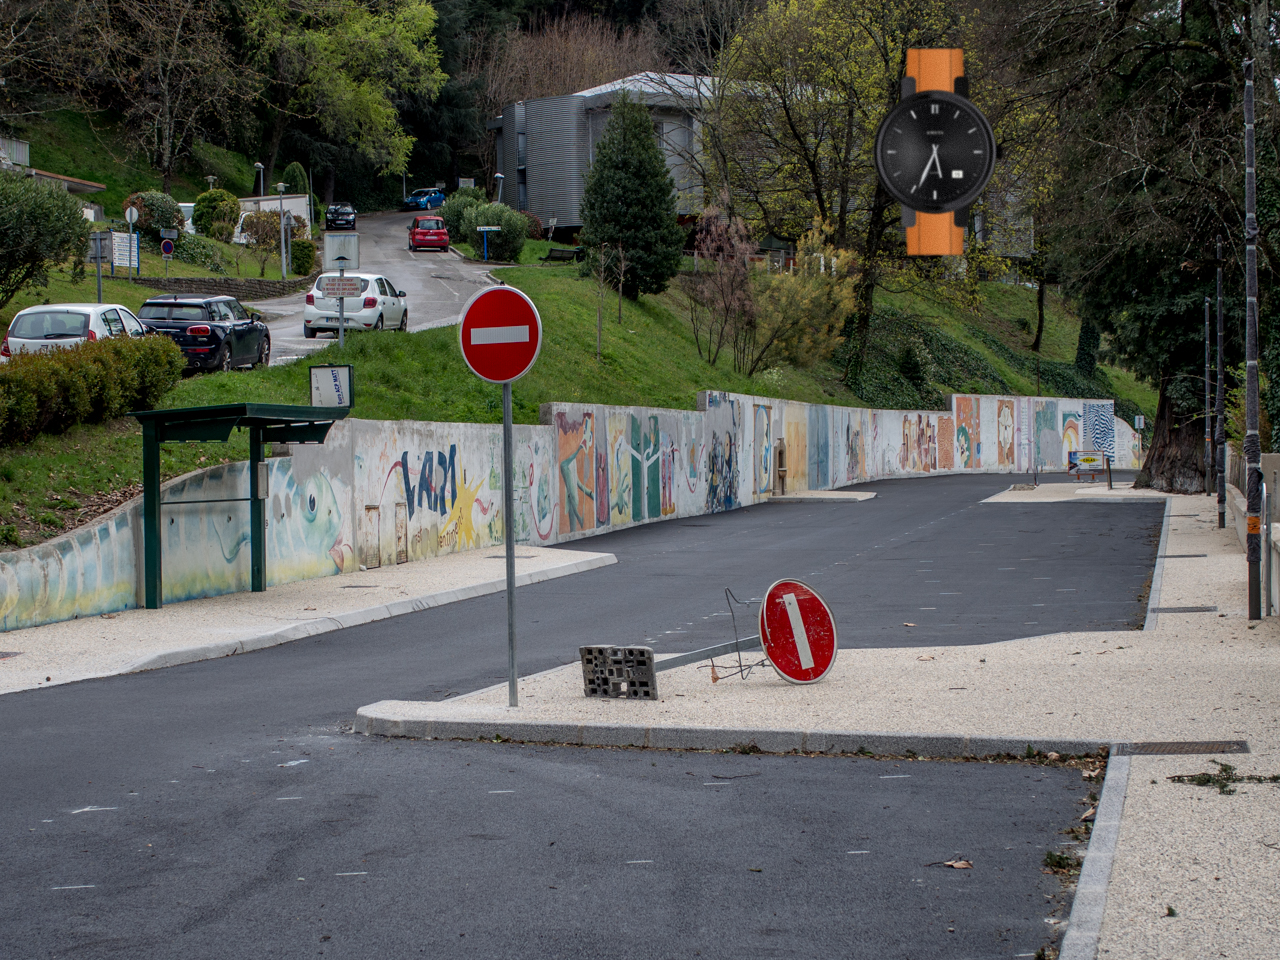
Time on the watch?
5:34
